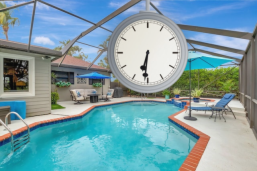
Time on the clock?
6:31
